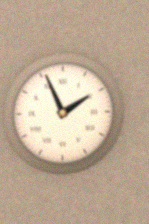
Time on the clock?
1:56
